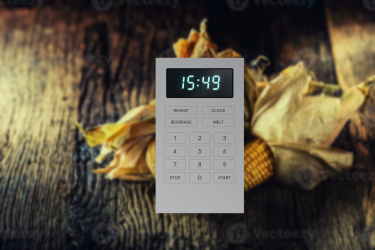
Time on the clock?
15:49
